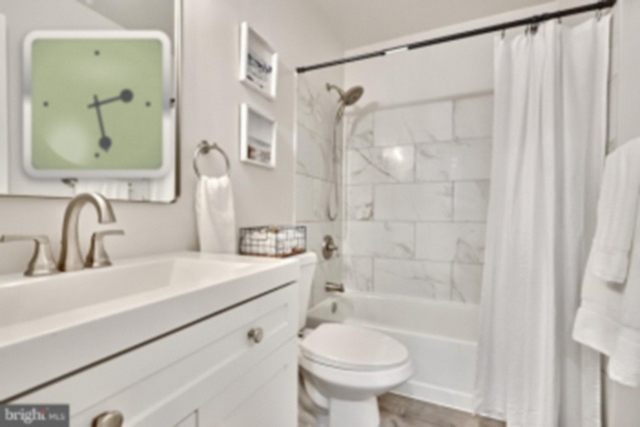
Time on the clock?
2:28
